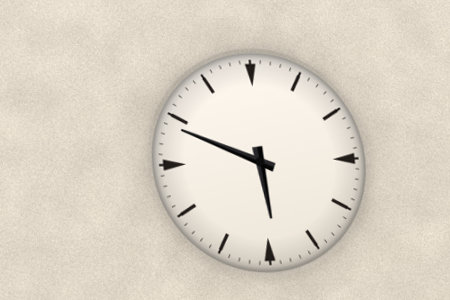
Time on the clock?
5:49
